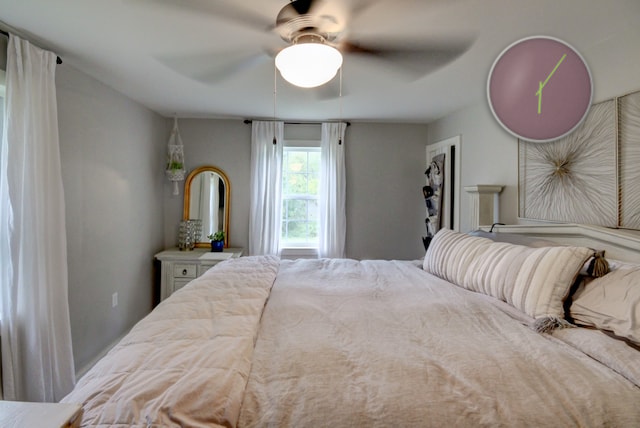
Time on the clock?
6:06
